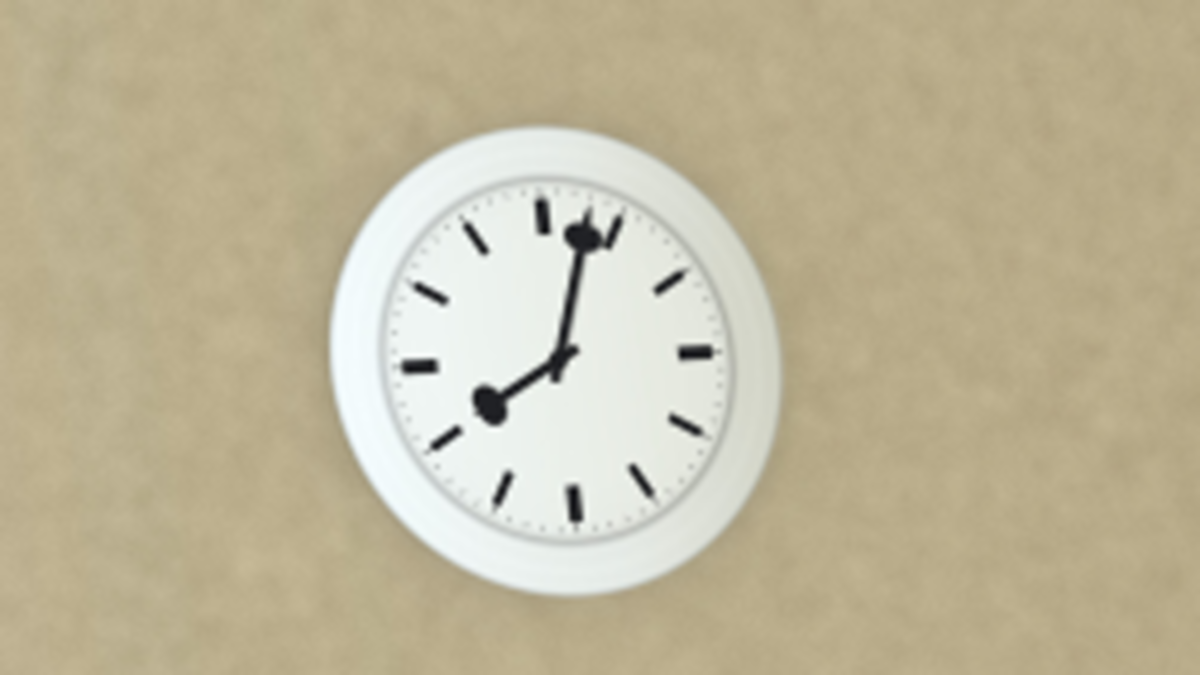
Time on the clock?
8:03
